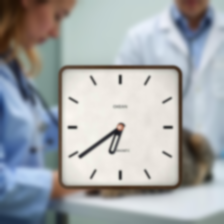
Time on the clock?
6:39
